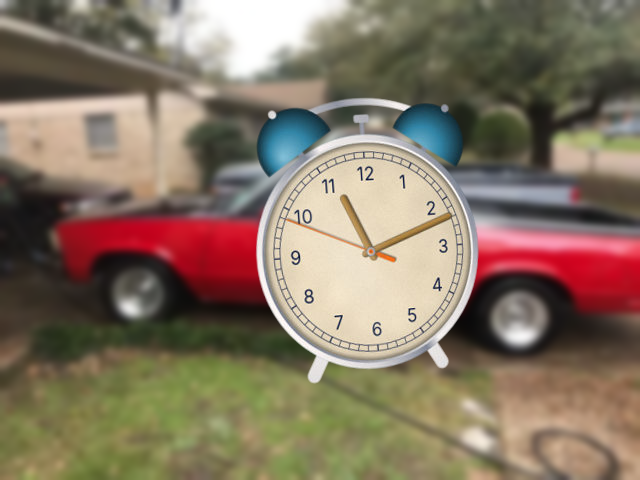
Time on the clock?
11:11:49
